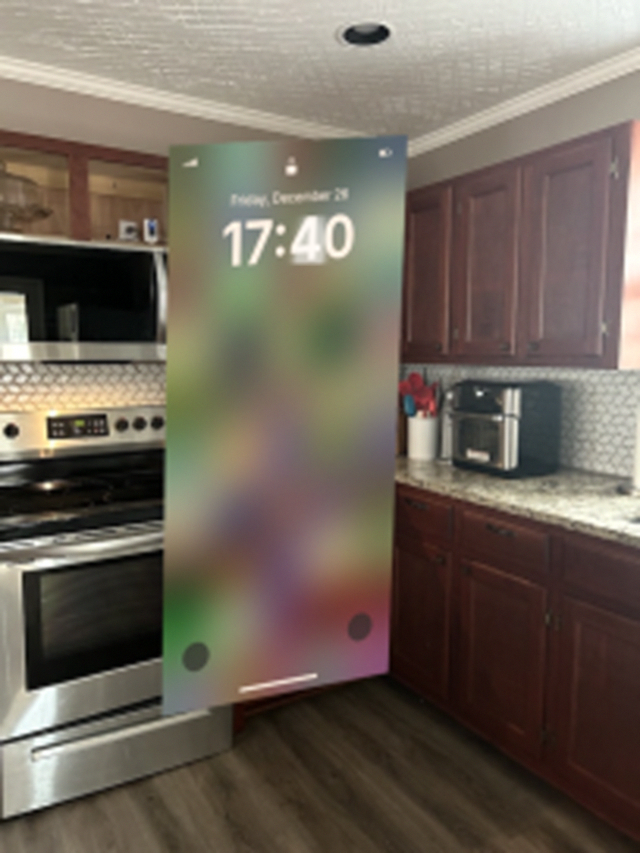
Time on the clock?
17:40
